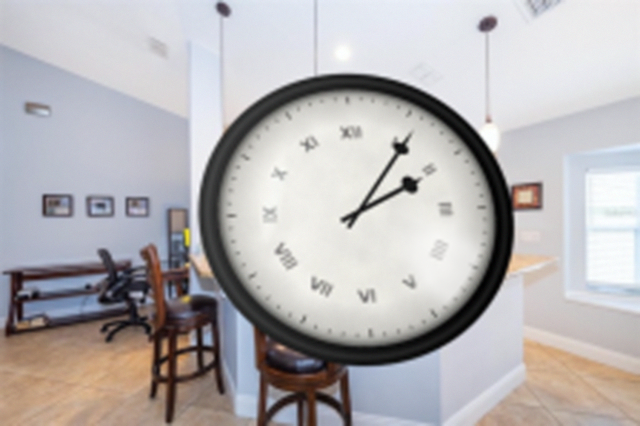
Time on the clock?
2:06
